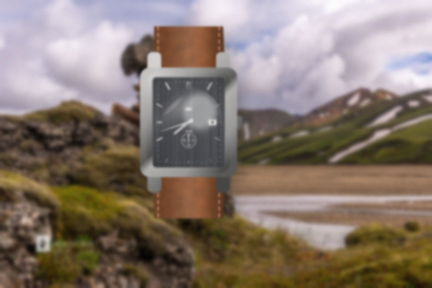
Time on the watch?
7:42
